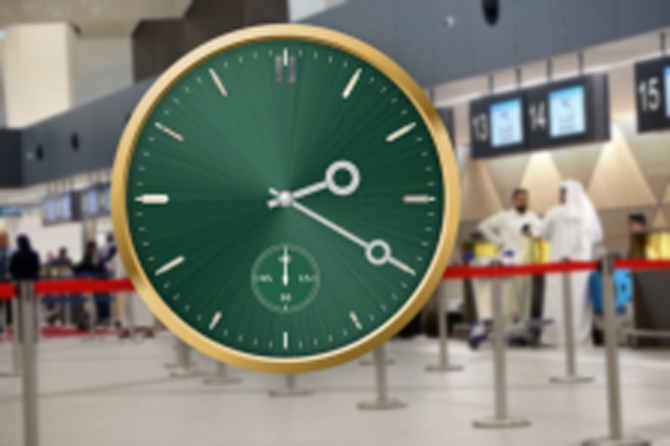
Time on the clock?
2:20
